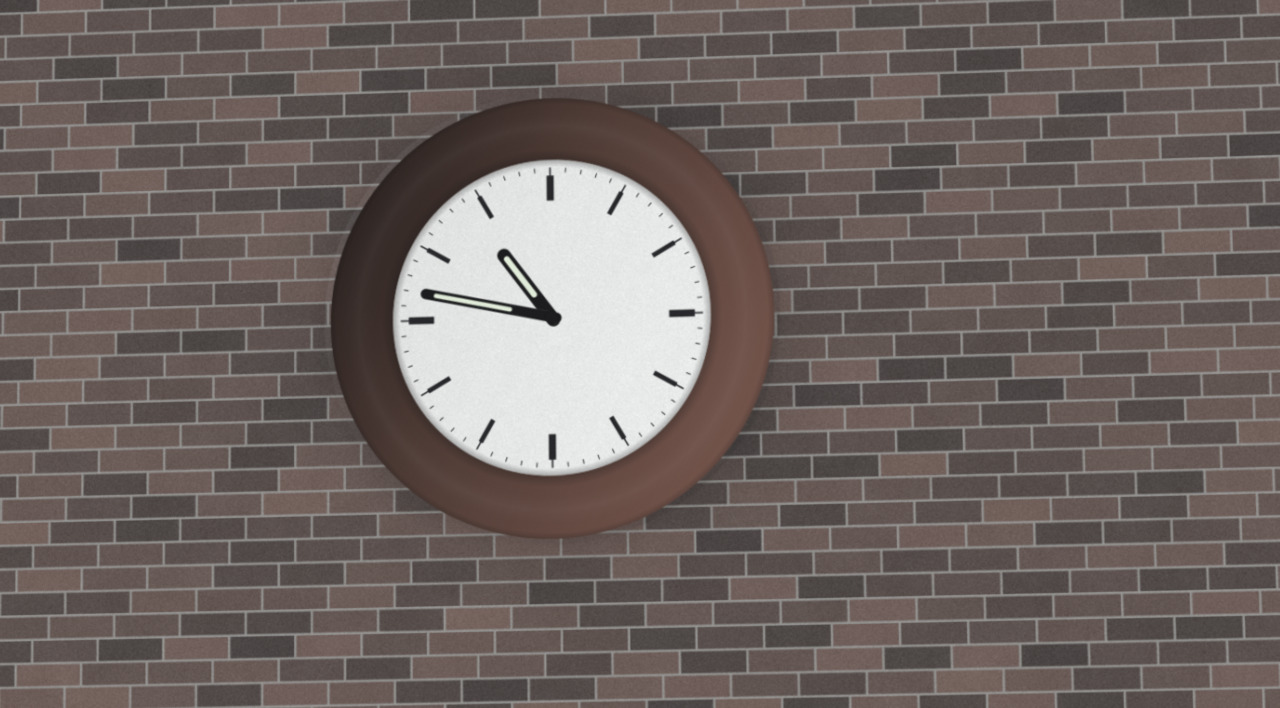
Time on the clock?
10:47
